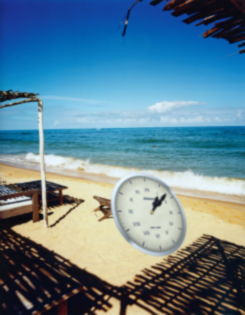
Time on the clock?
1:08
